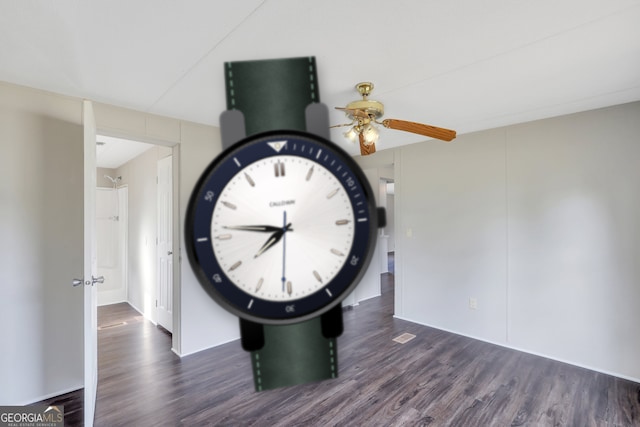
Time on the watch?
7:46:31
